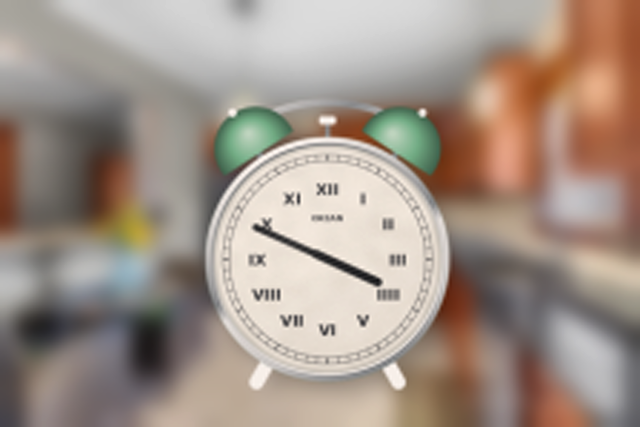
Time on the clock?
3:49
